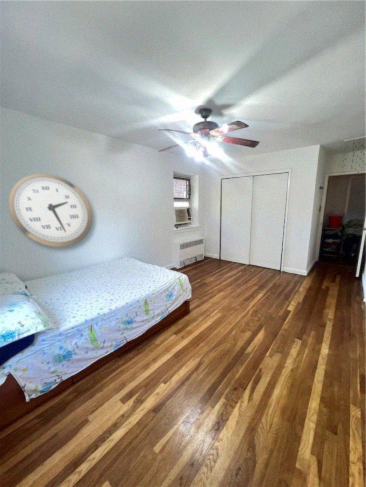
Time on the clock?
2:28
